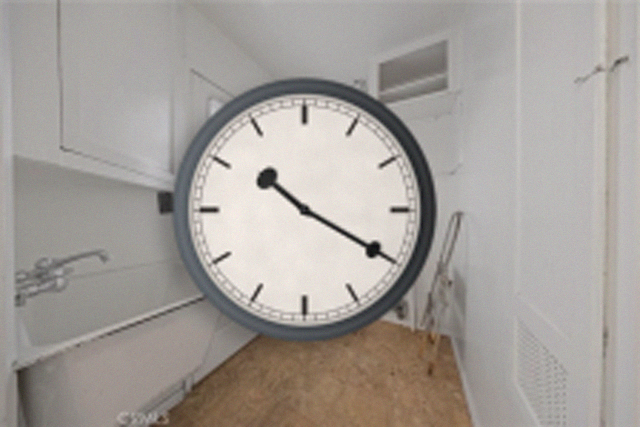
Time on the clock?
10:20
